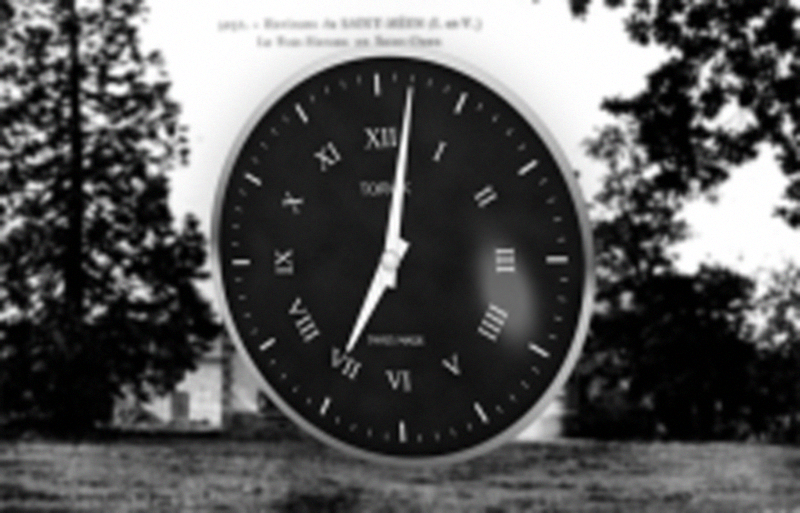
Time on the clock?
7:02
